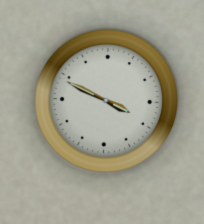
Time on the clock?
3:49
